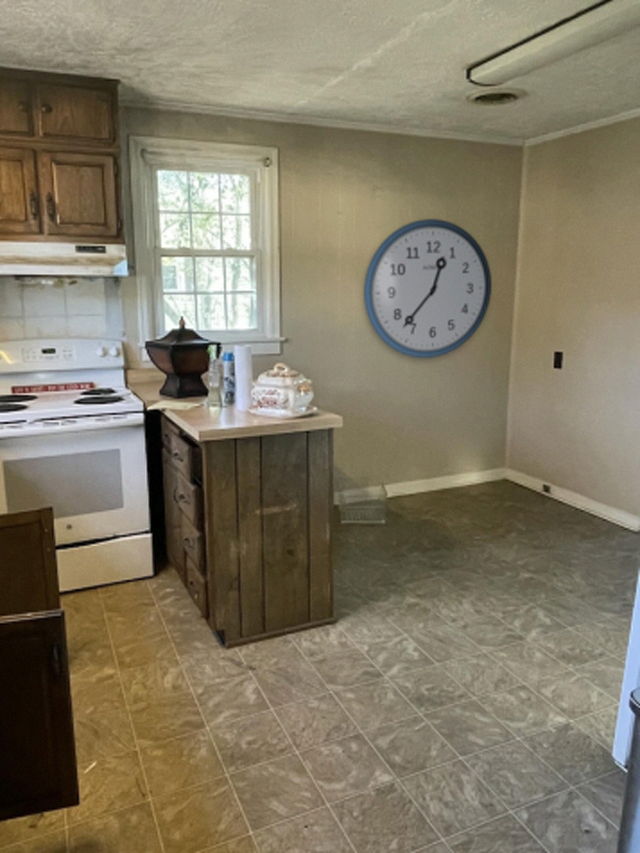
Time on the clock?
12:37
